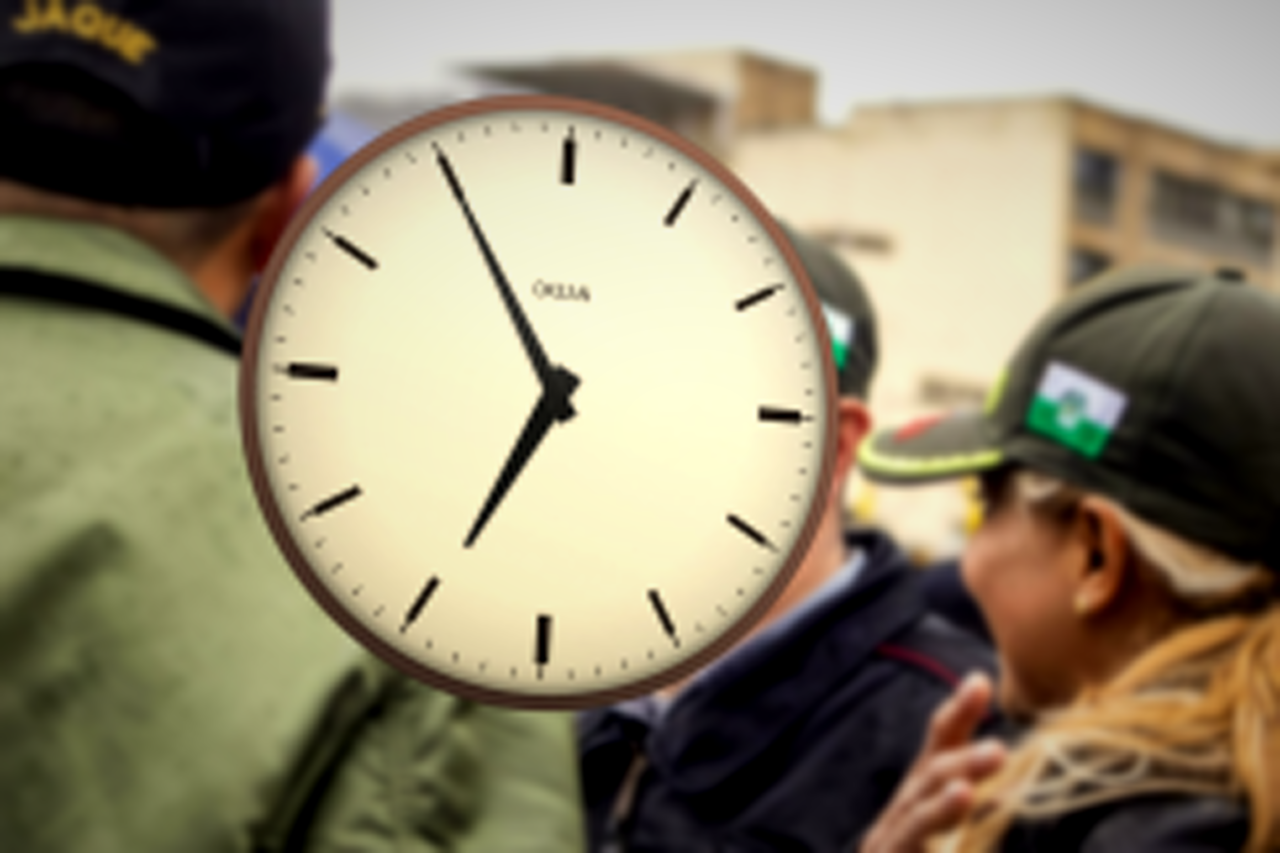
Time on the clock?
6:55
